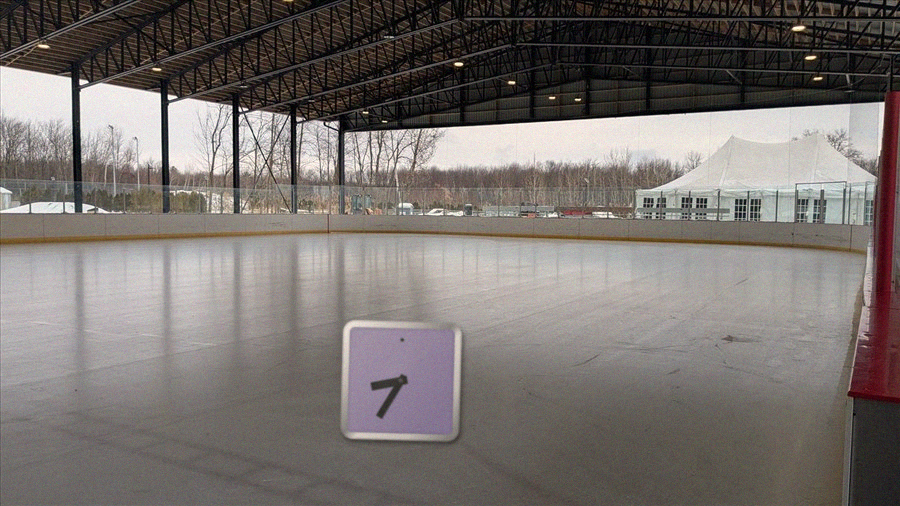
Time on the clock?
8:35
